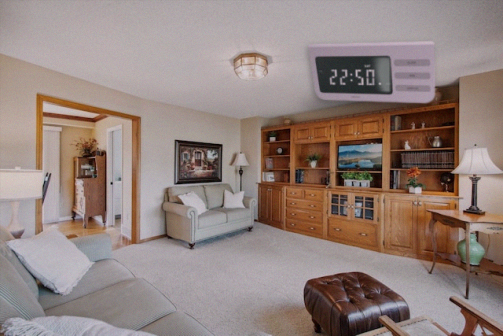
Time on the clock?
22:50
